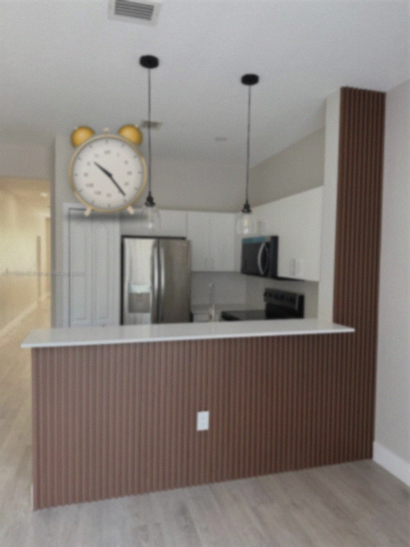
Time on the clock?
10:24
